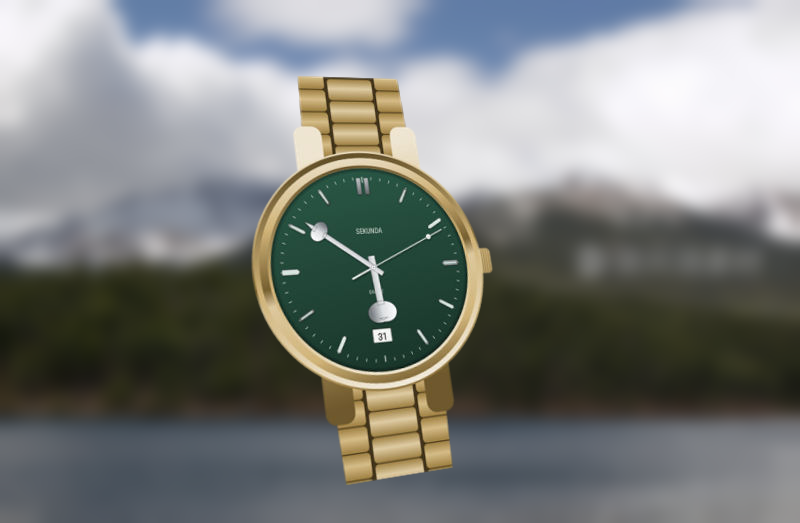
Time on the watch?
5:51:11
